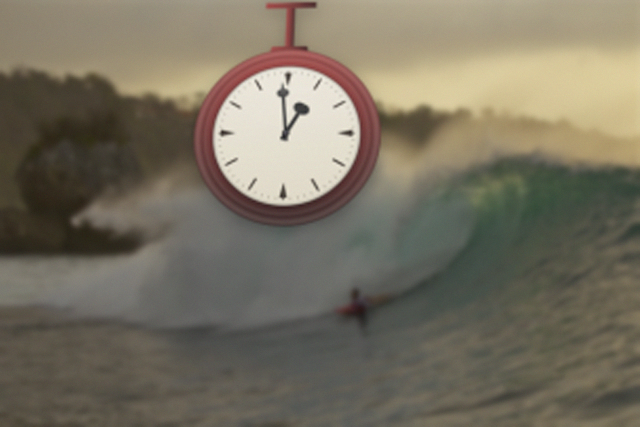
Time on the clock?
12:59
